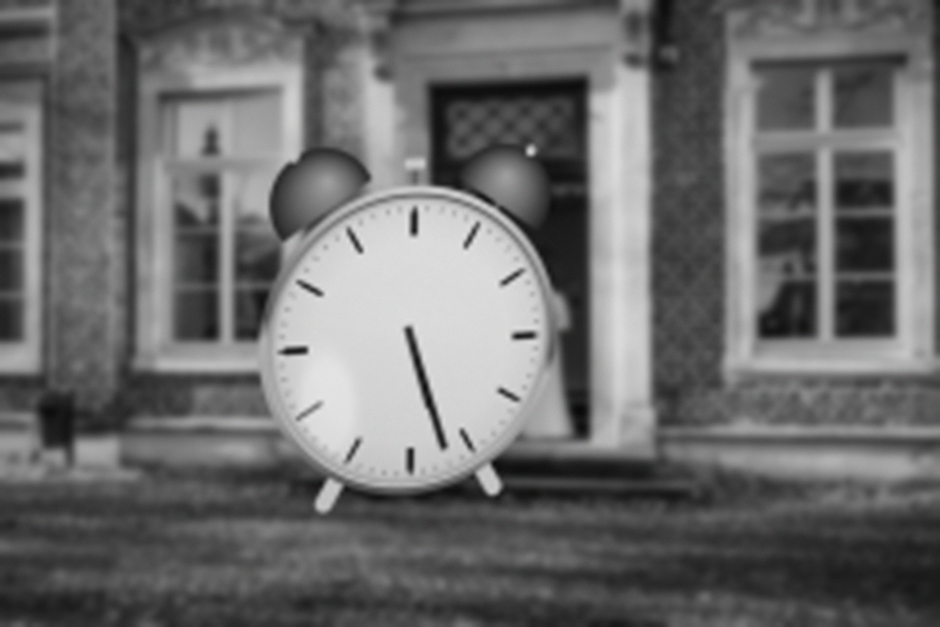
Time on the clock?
5:27
